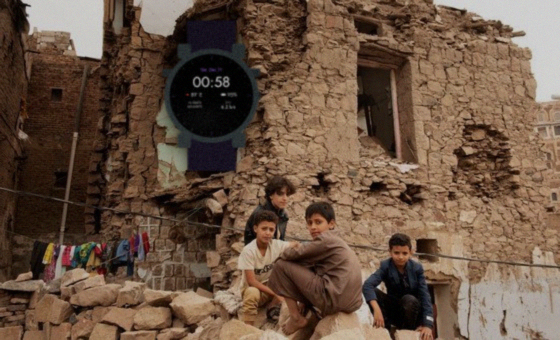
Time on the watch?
0:58
